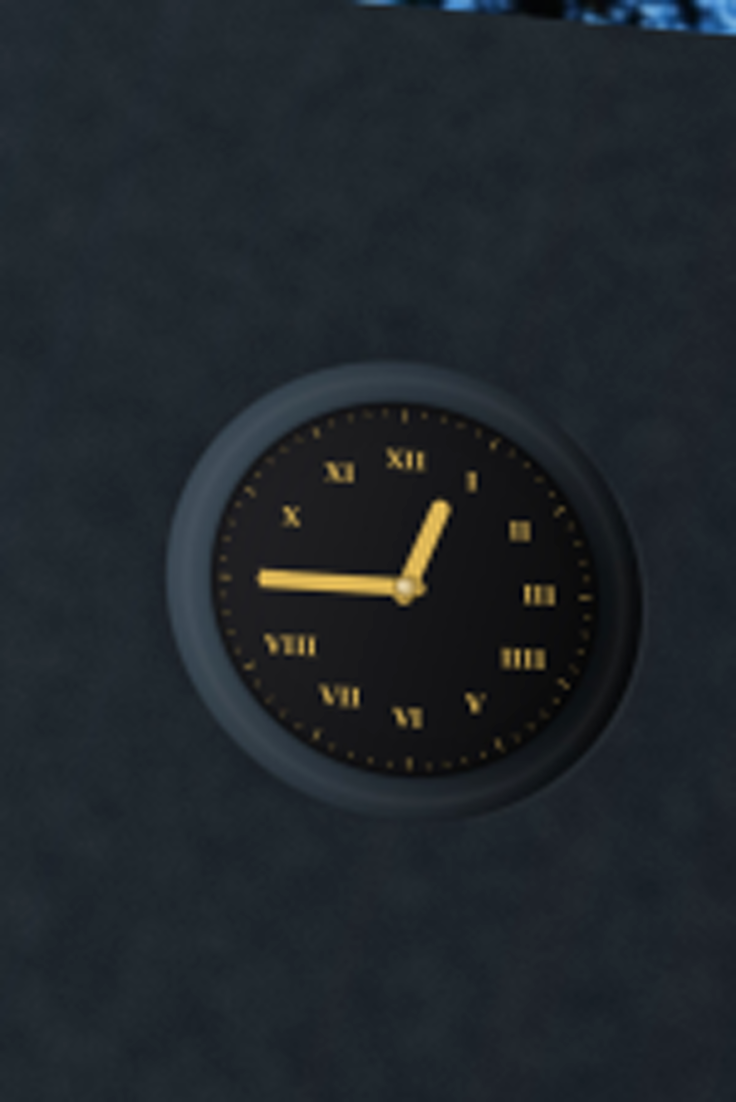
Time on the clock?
12:45
